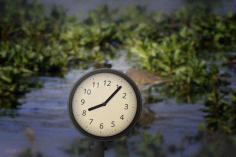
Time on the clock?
8:06
